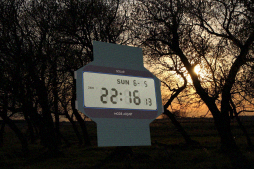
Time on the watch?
22:16:13
